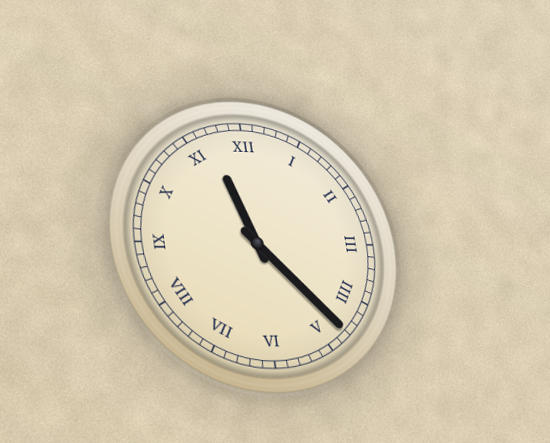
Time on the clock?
11:23
